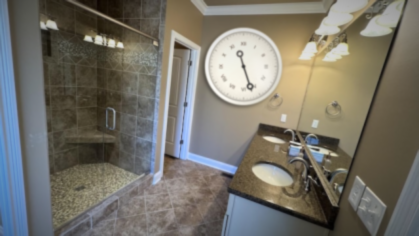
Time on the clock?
11:27
